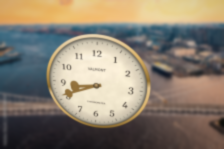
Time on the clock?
8:41
